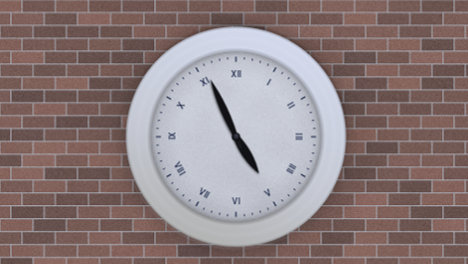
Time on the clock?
4:56
